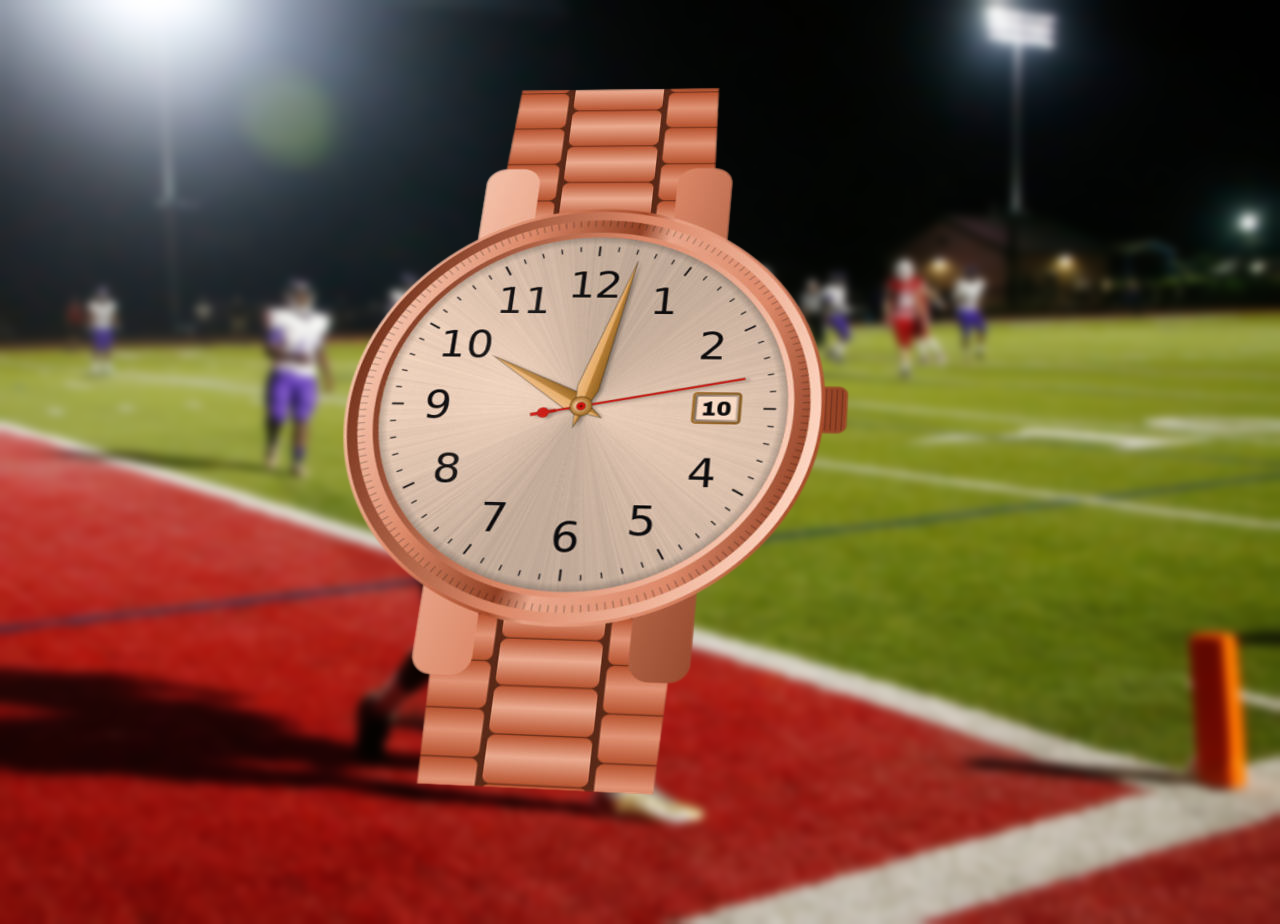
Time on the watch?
10:02:13
